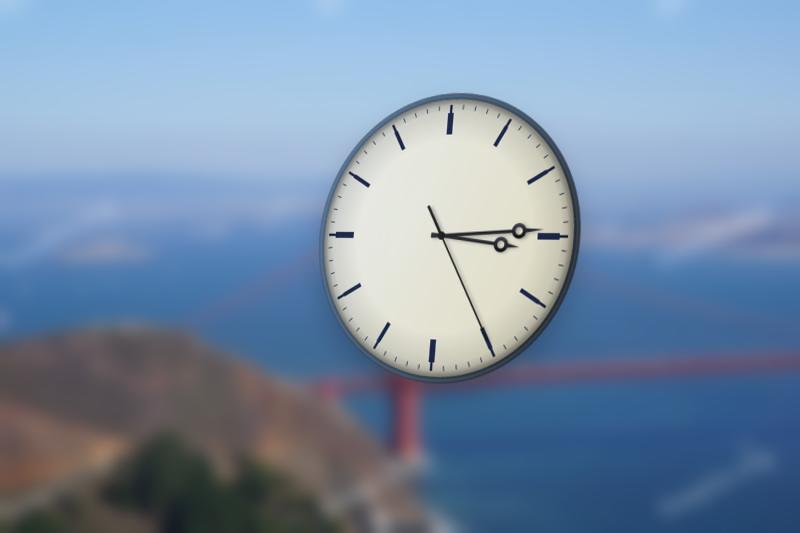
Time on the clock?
3:14:25
